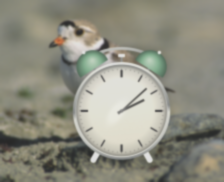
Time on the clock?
2:08
